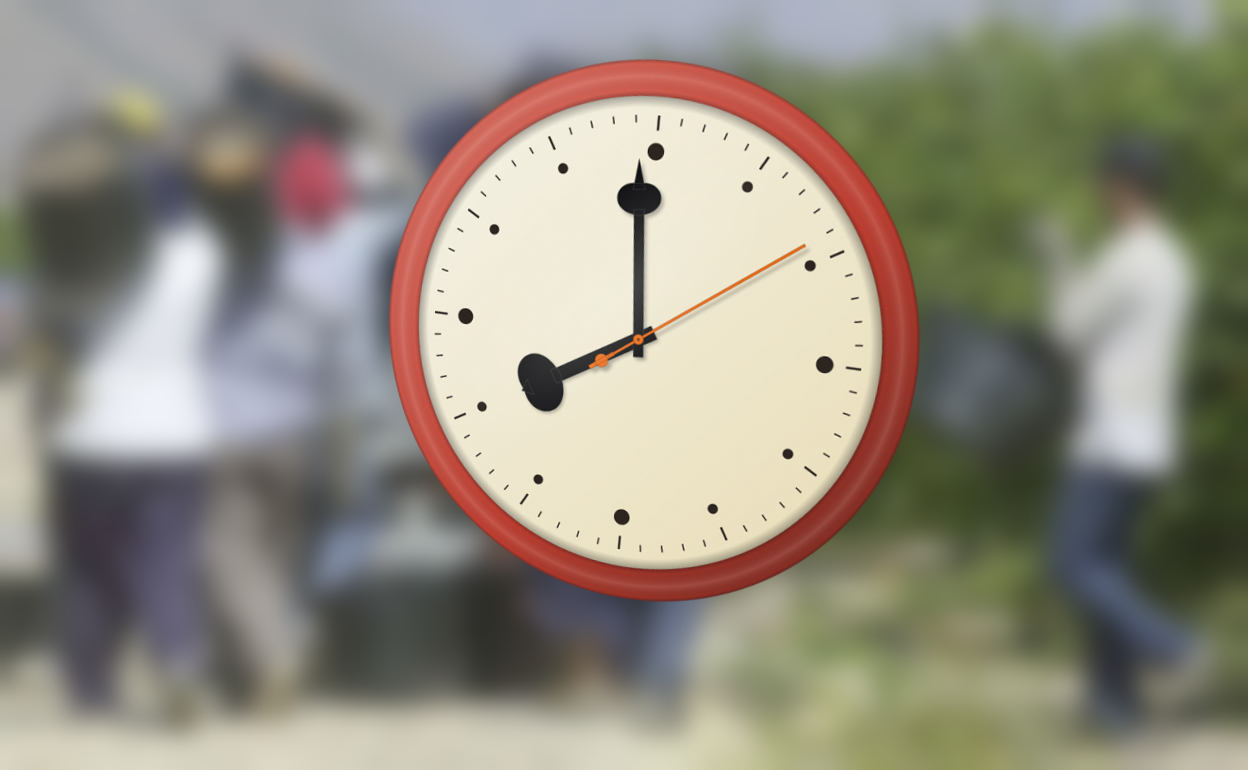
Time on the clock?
7:59:09
